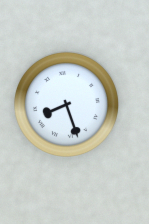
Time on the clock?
8:28
